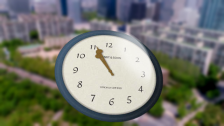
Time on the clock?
10:56
